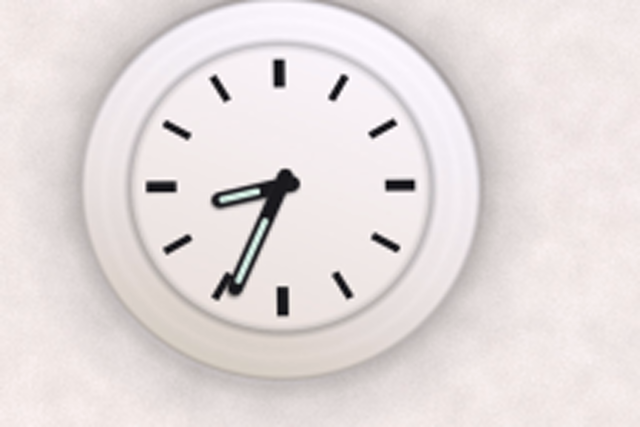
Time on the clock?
8:34
